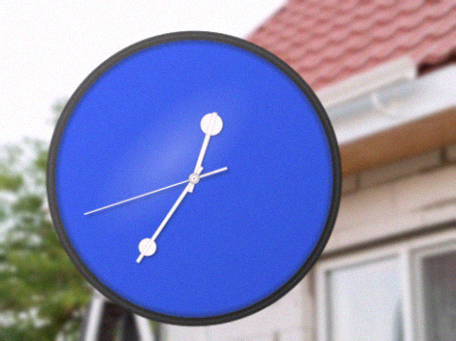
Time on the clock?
12:35:42
